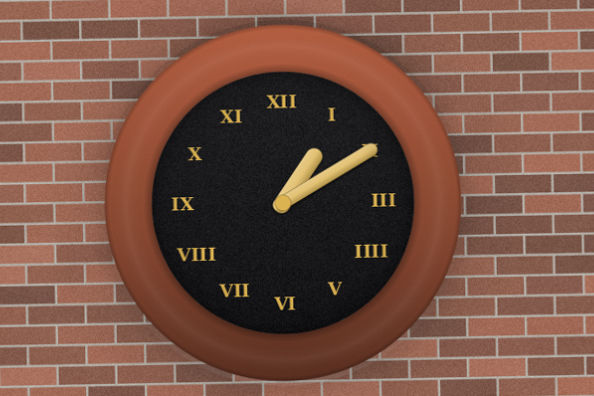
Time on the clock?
1:10
